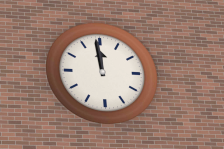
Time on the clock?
11:59
